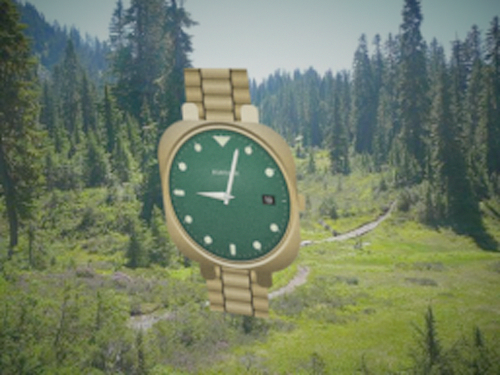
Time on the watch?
9:03
